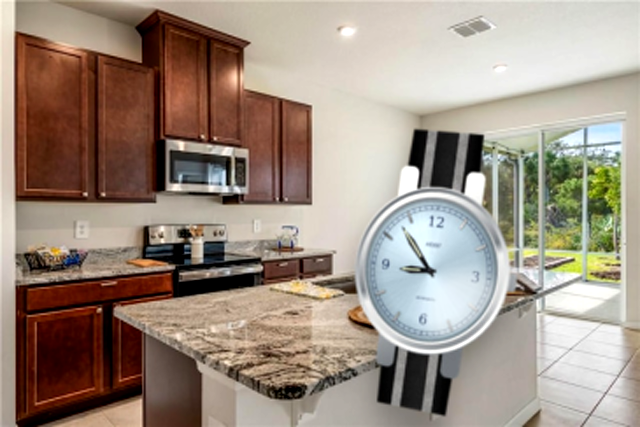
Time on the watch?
8:53
